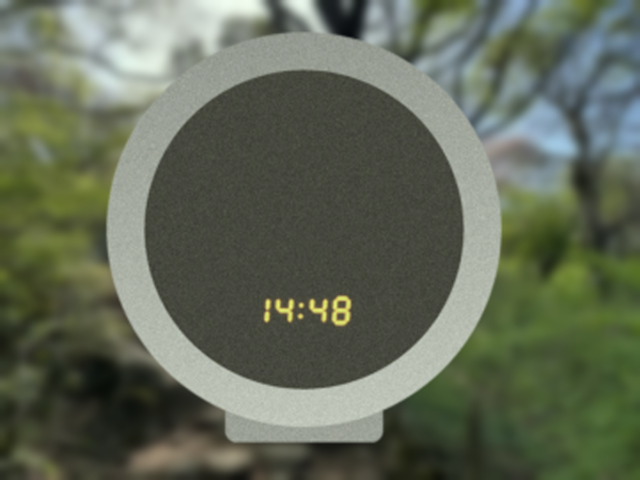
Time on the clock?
14:48
